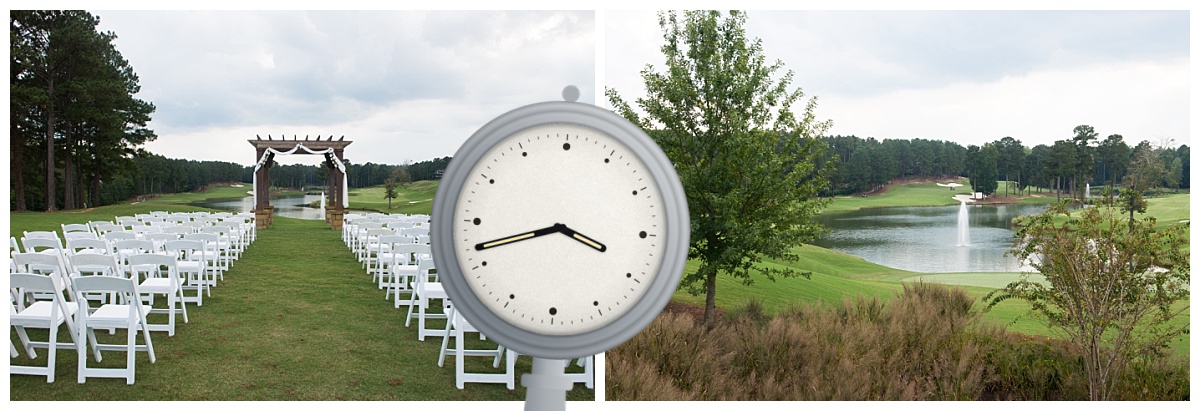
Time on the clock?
3:42
